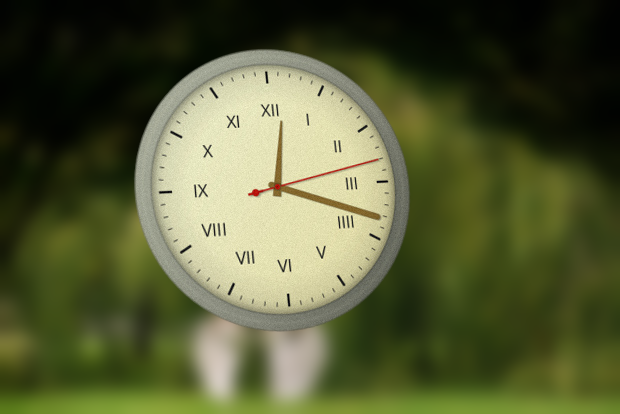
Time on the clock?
12:18:13
